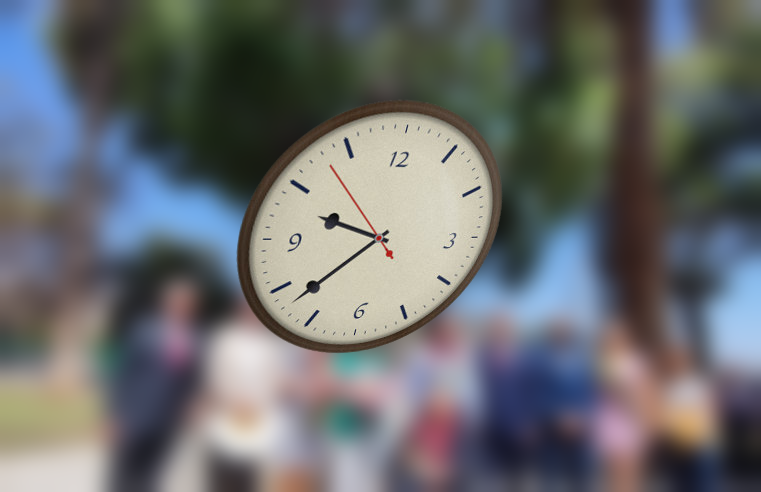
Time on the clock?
9:37:53
